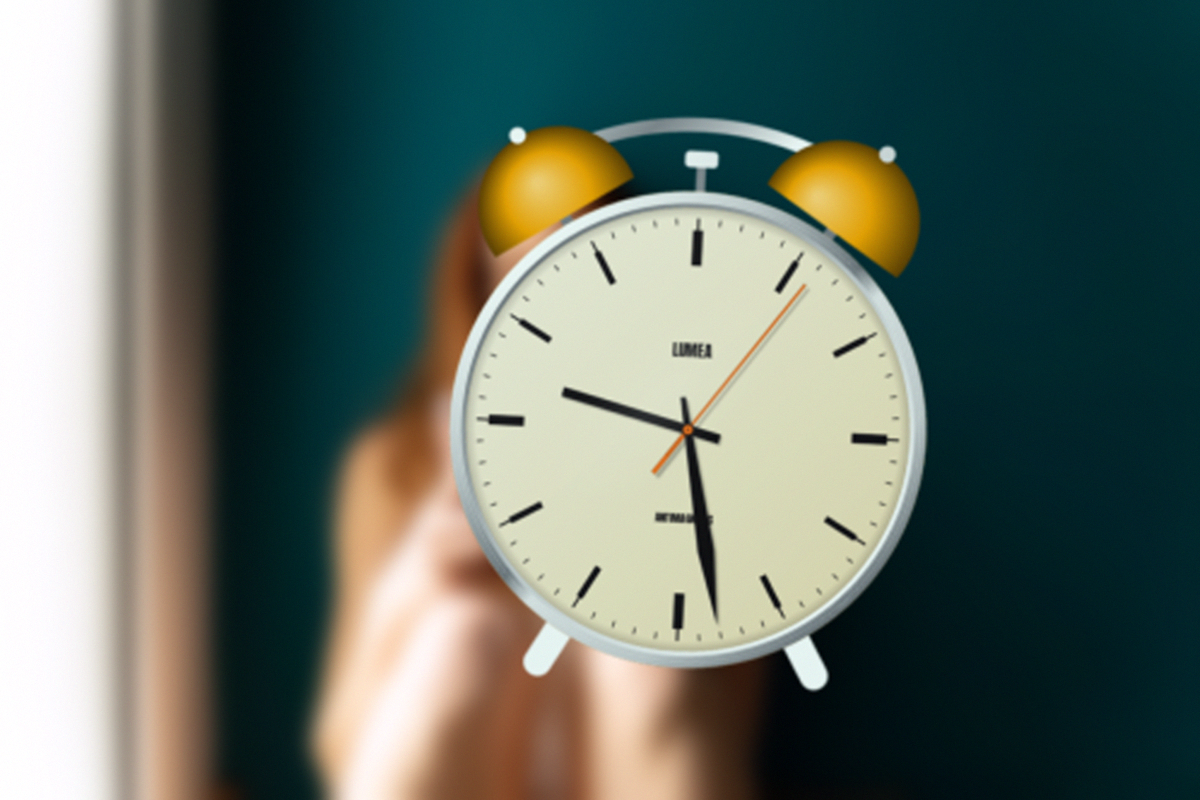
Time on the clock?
9:28:06
